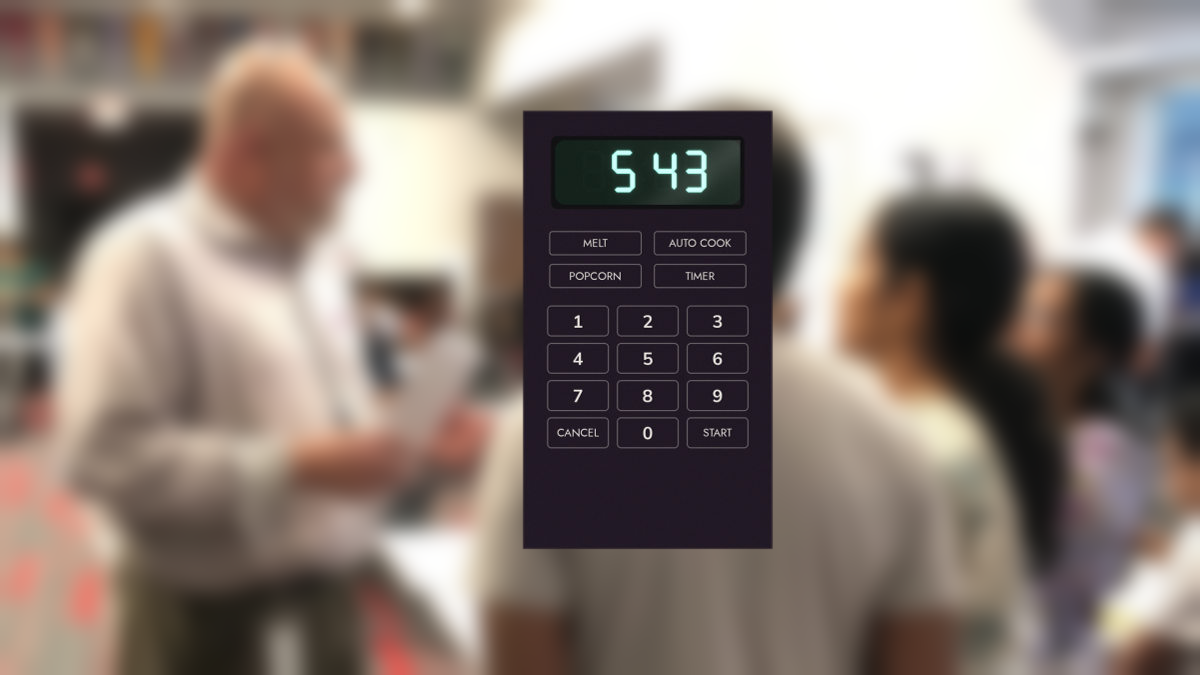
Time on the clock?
5:43
